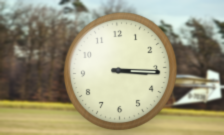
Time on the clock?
3:16
